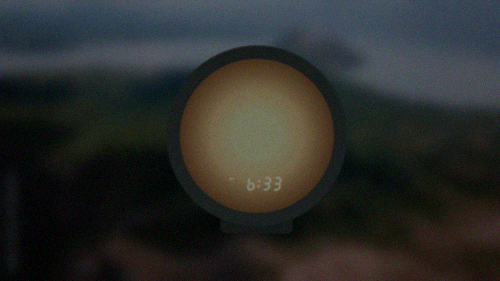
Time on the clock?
6:33
